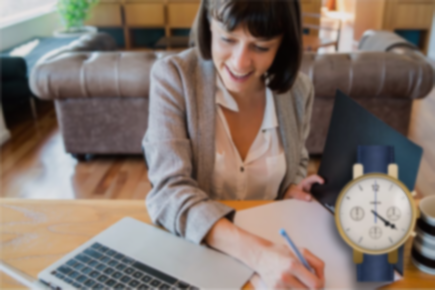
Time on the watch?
4:21
